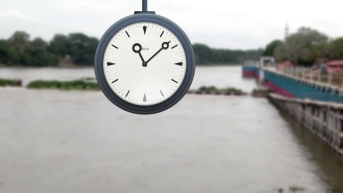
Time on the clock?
11:08
